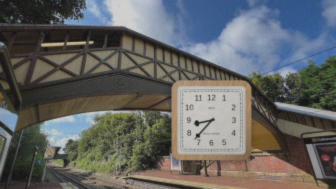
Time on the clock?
8:37
